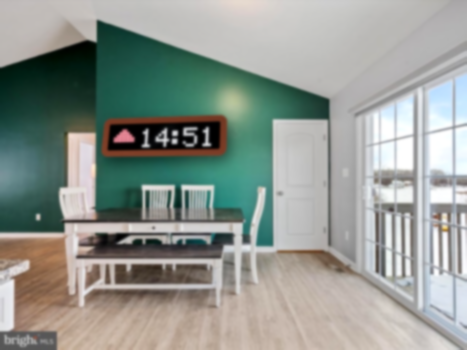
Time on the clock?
14:51
